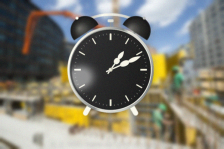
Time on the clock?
1:11
